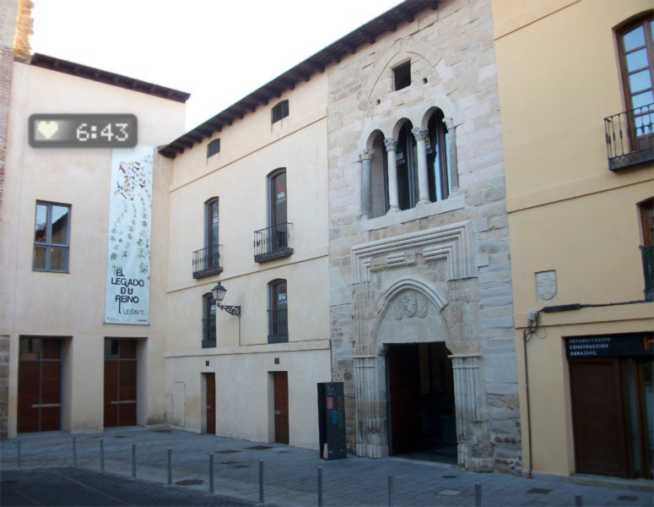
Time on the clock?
6:43
